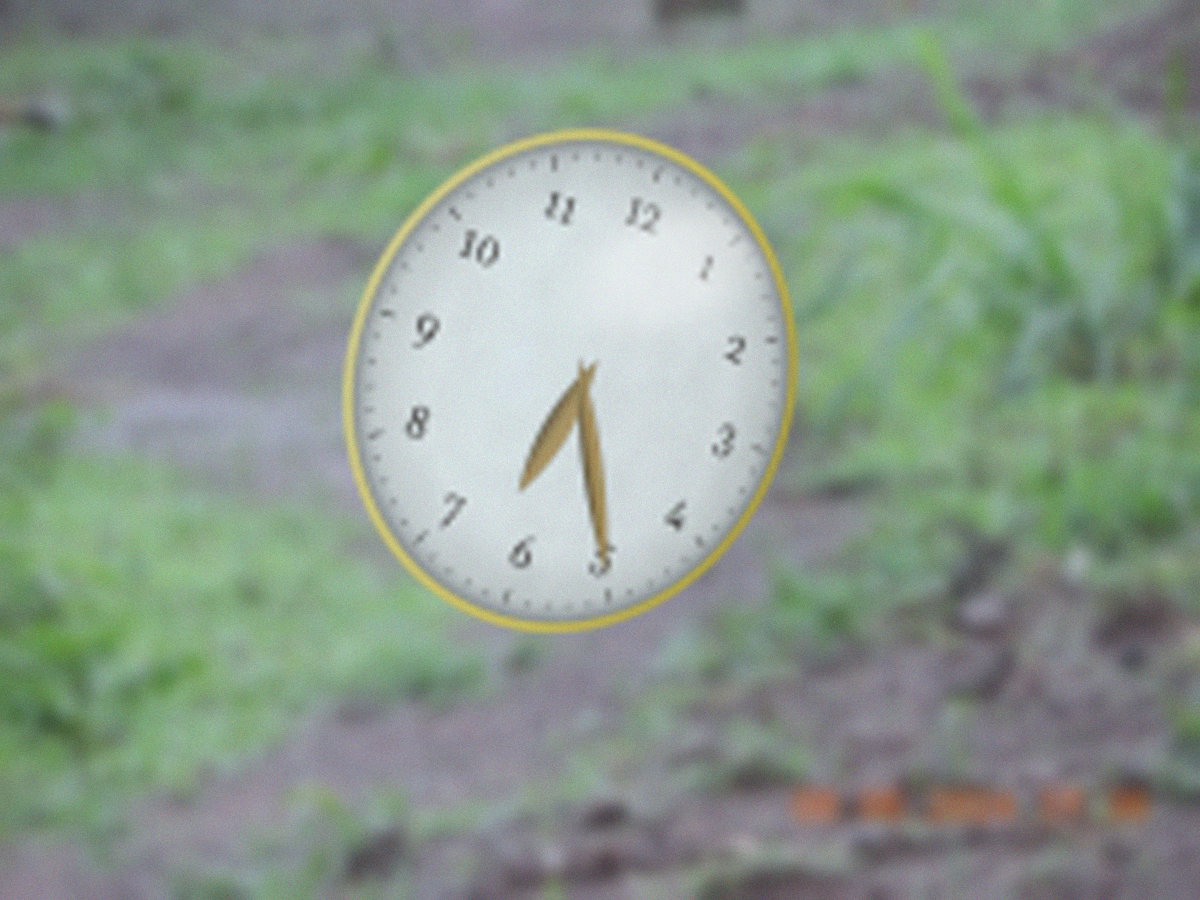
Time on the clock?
6:25
